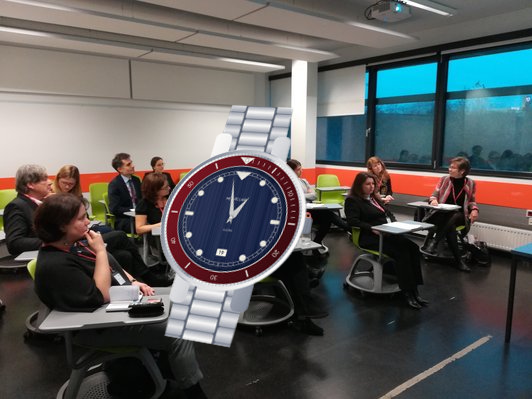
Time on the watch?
12:58
